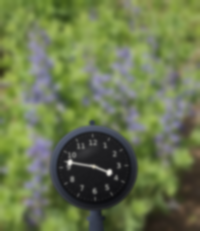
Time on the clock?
3:47
